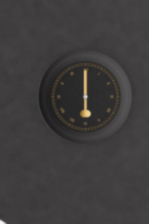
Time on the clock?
6:00
